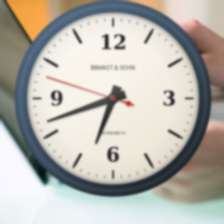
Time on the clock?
6:41:48
